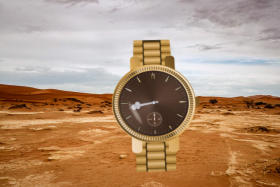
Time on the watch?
8:43
